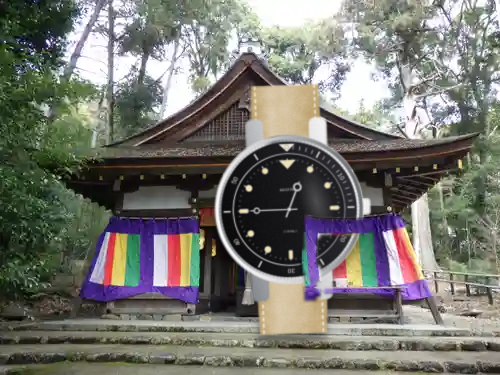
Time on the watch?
12:45
